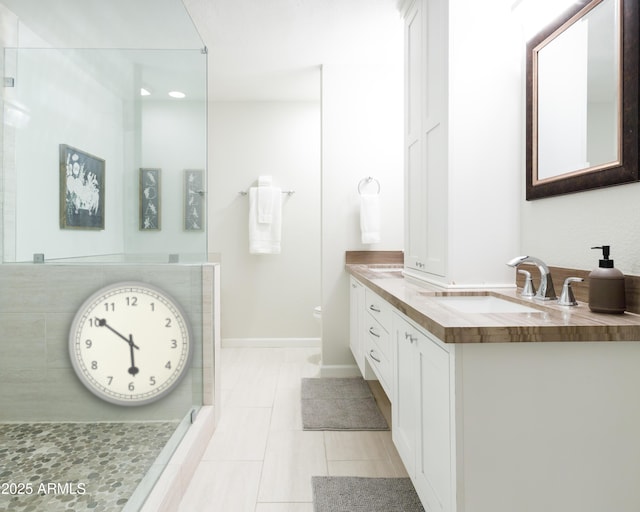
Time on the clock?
5:51
